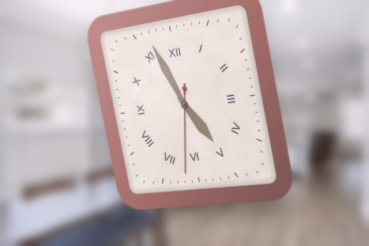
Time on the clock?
4:56:32
